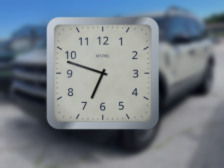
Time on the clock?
6:48
